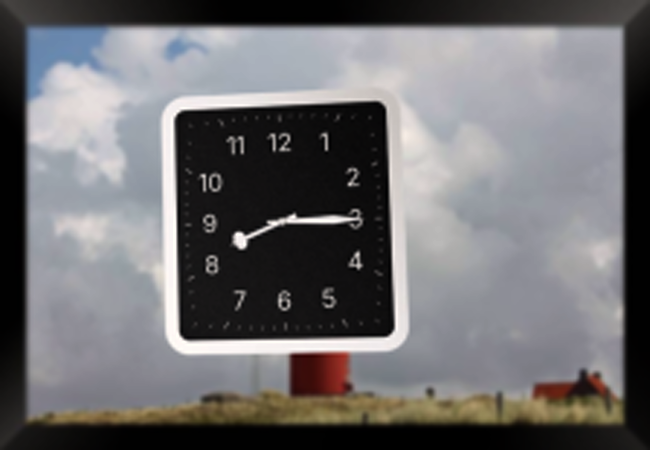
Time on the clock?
8:15
